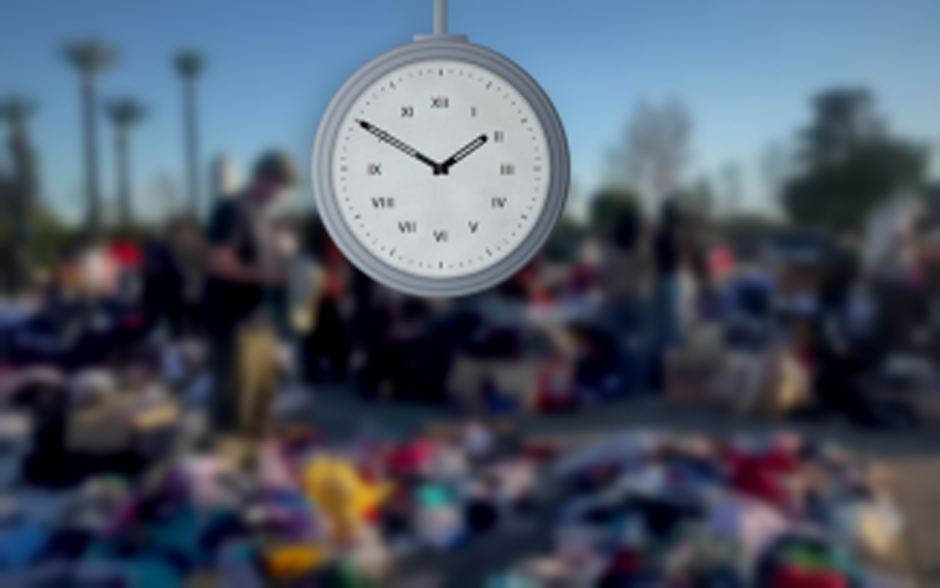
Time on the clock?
1:50
